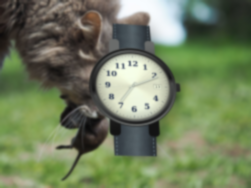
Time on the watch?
7:11
